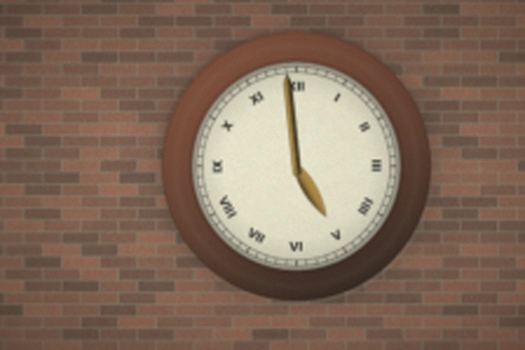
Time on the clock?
4:59
